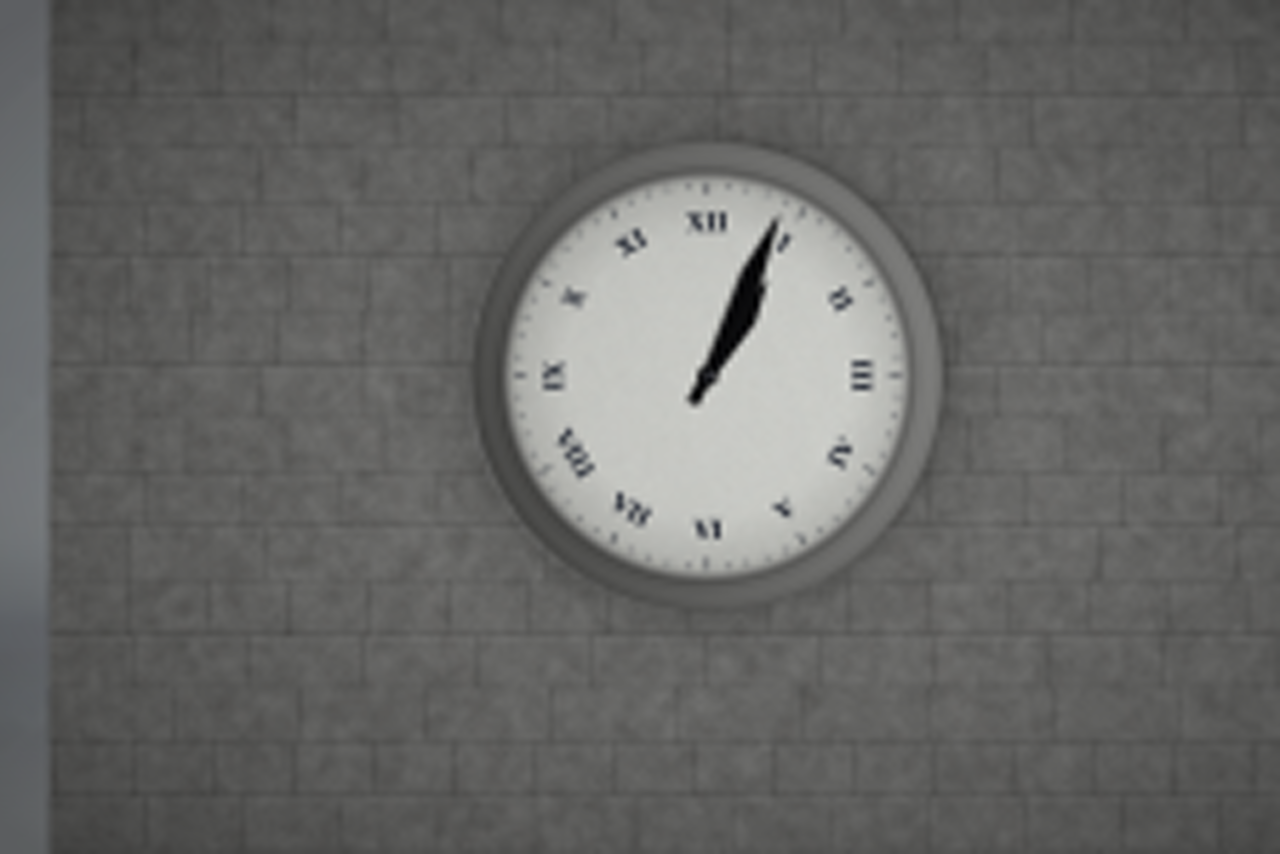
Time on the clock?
1:04
